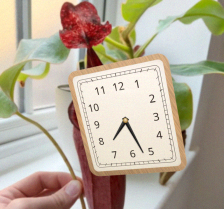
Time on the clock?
7:27
